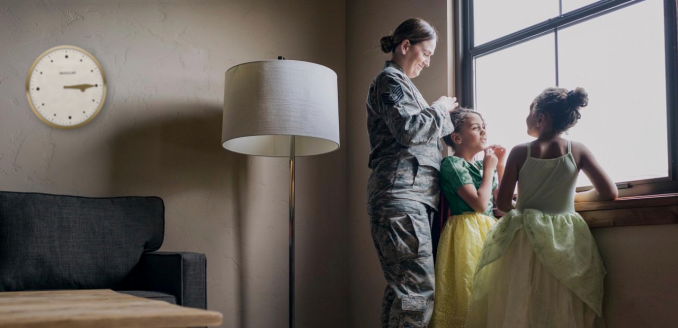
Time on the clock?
3:15
